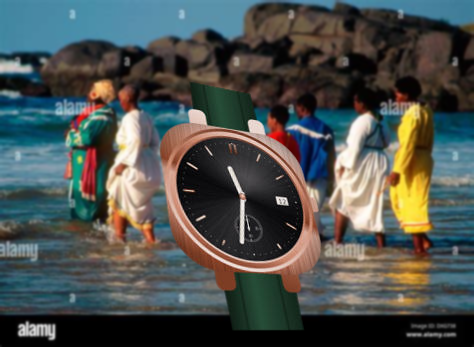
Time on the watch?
11:32
